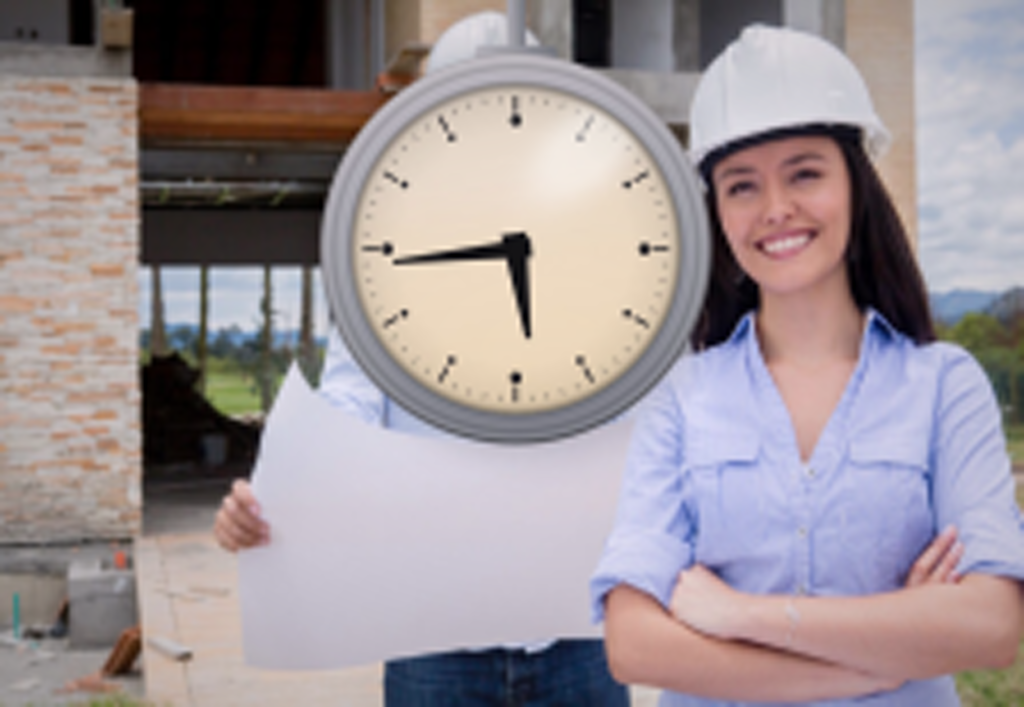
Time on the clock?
5:44
